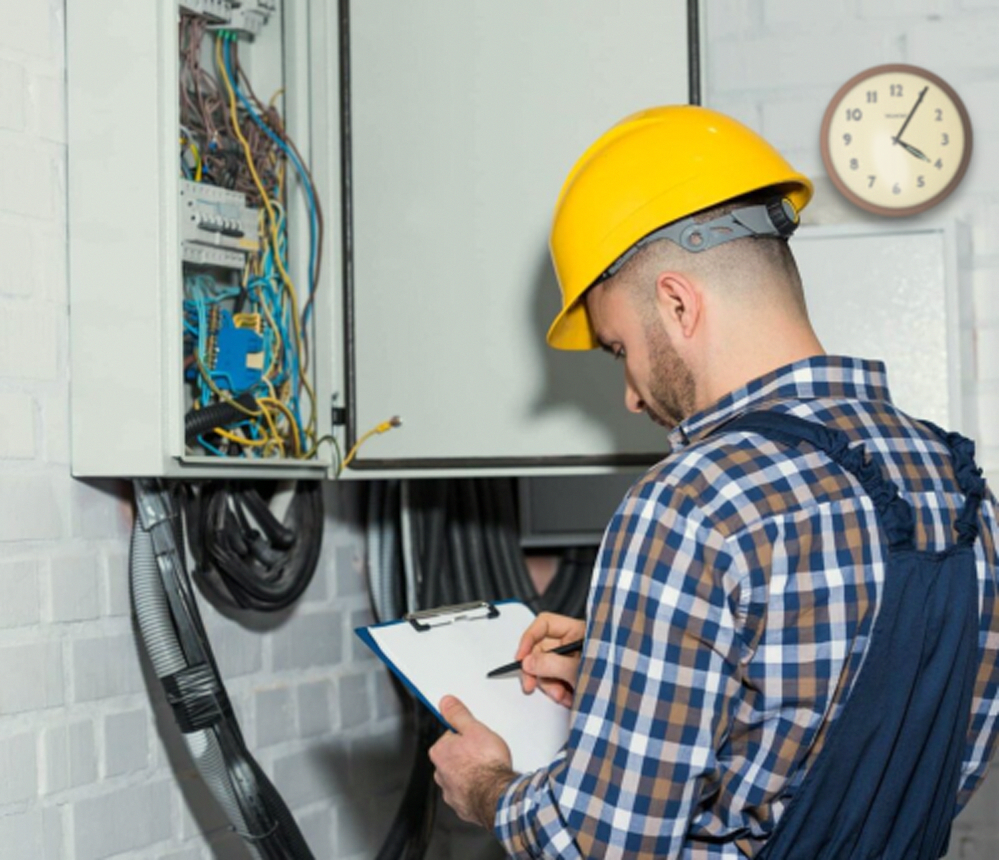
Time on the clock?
4:05
